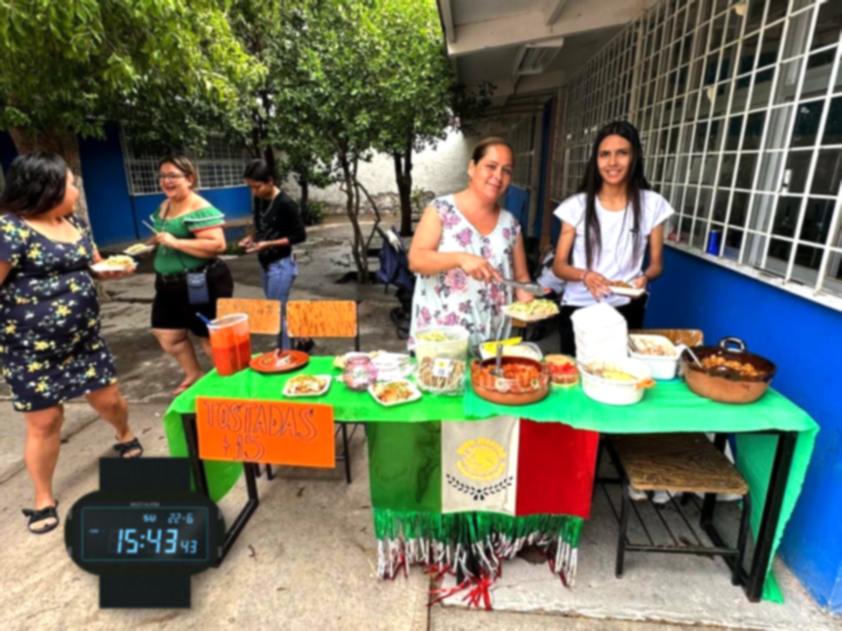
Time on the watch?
15:43
